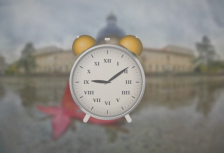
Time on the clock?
9:09
